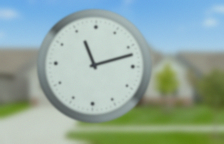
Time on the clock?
11:12
